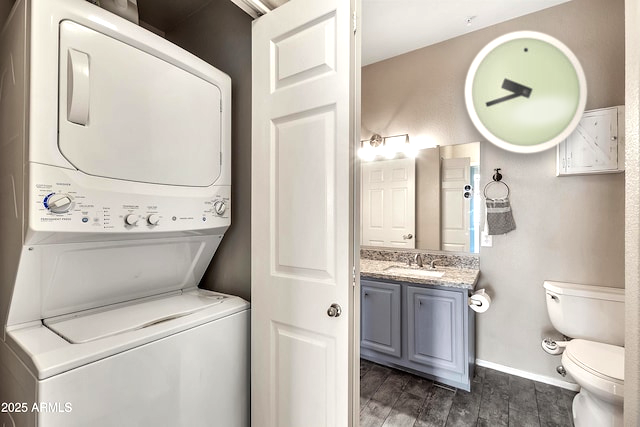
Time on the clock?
9:42
